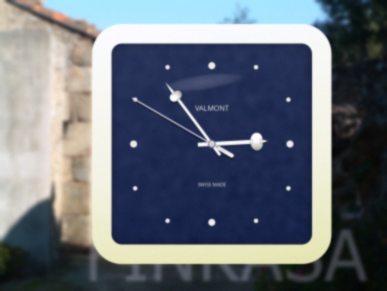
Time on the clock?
2:53:50
